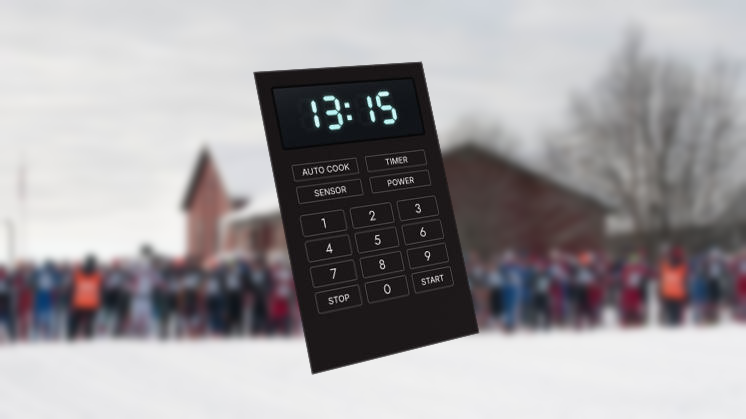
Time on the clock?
13:15
